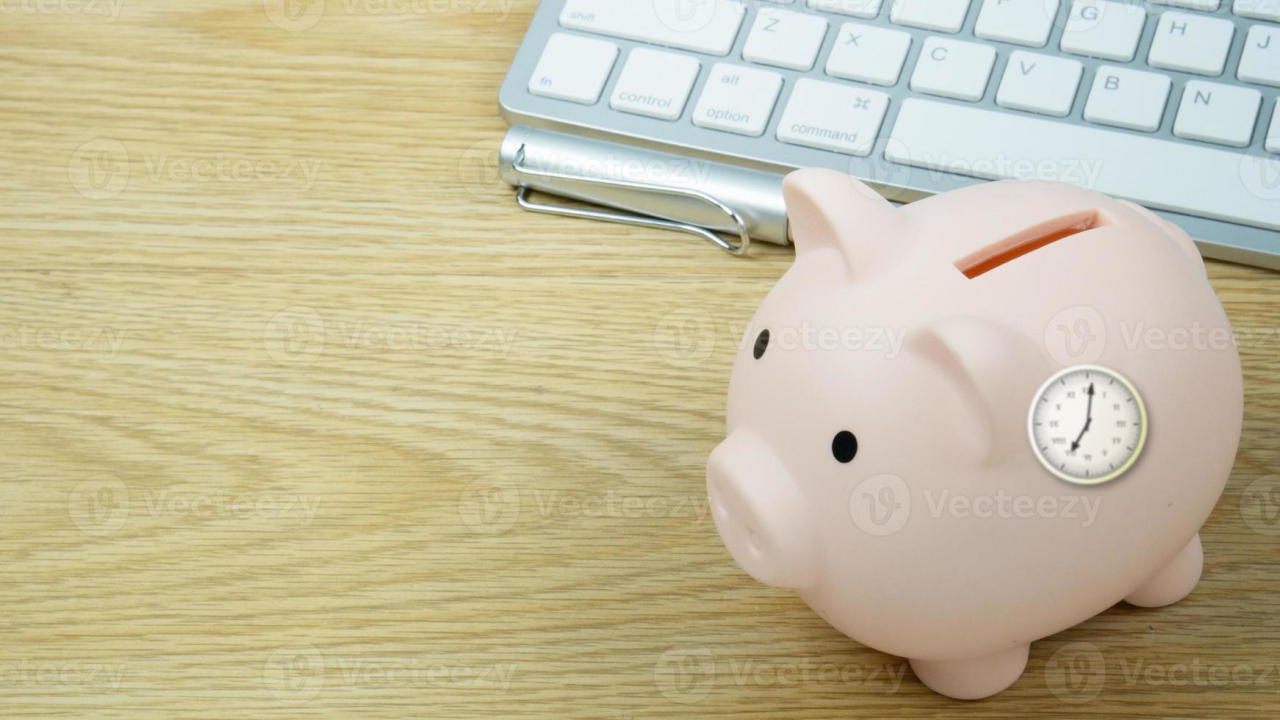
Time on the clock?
7:01
